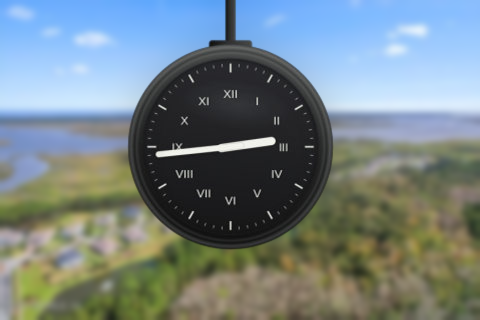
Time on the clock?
2:44
